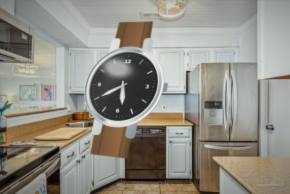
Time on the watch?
5:40
